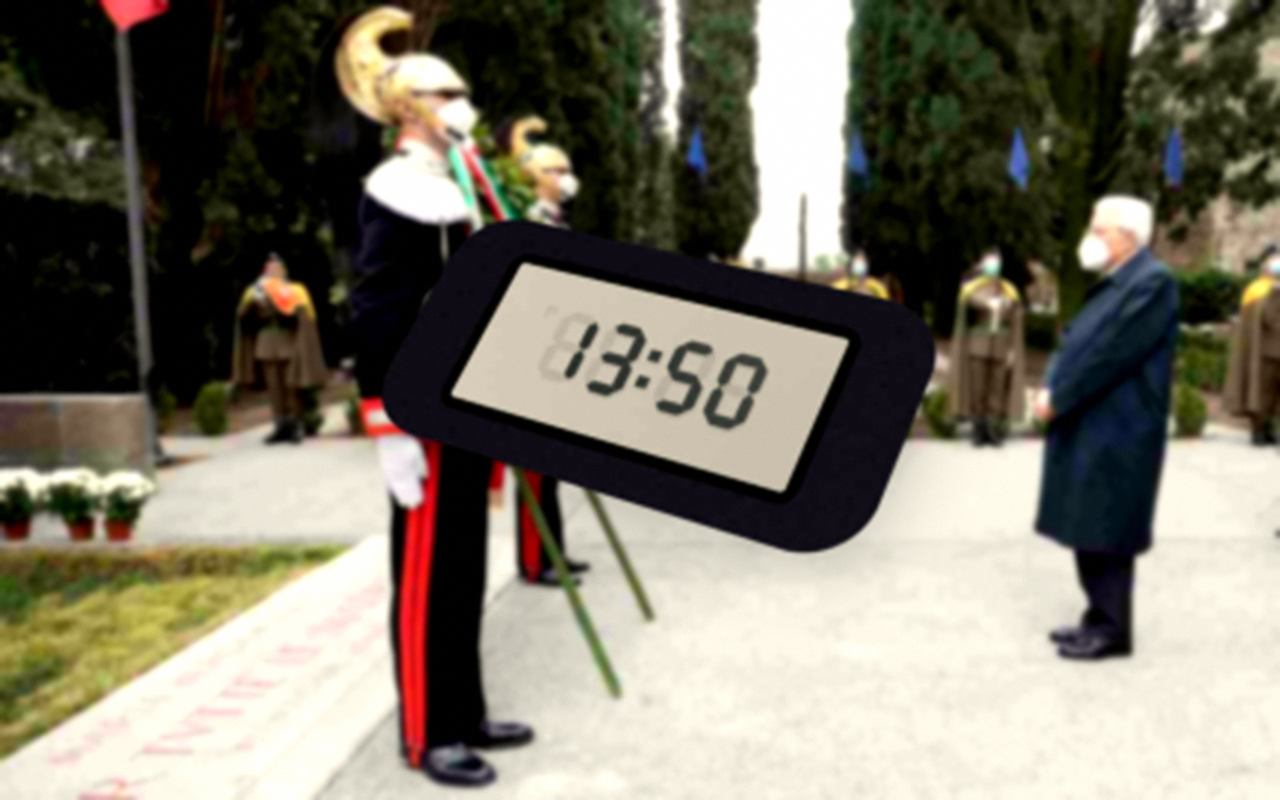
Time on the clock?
13:50
